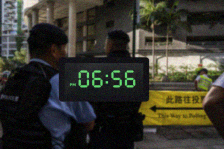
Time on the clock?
6:56
